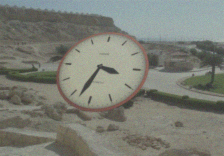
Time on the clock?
3:33
